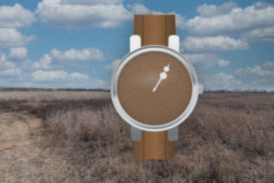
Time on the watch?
1:05
